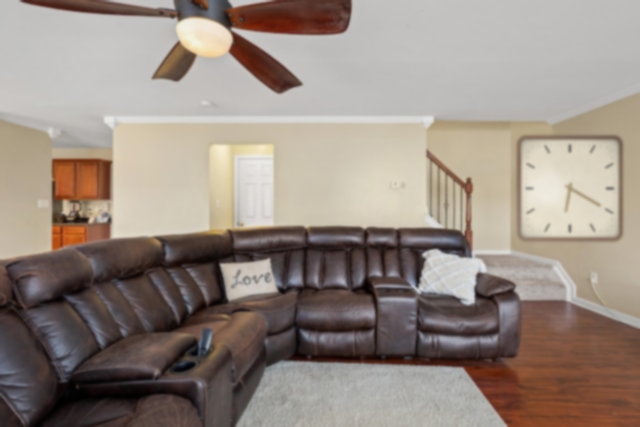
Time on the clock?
6:20
